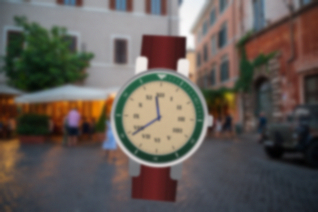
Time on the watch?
11:39
